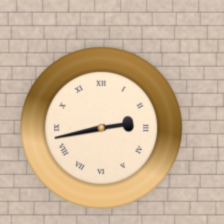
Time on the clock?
2:43
